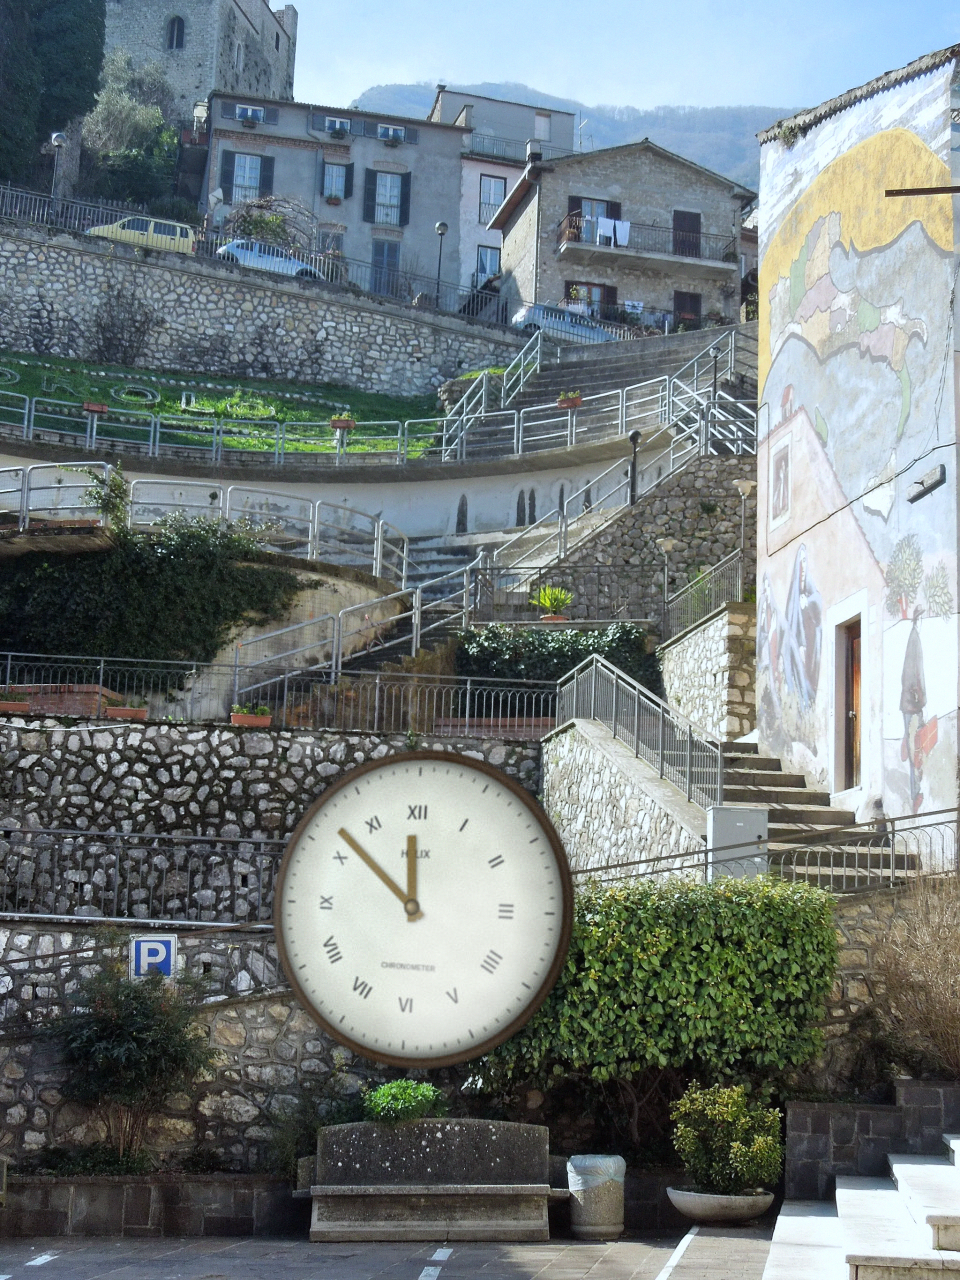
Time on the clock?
11:52
